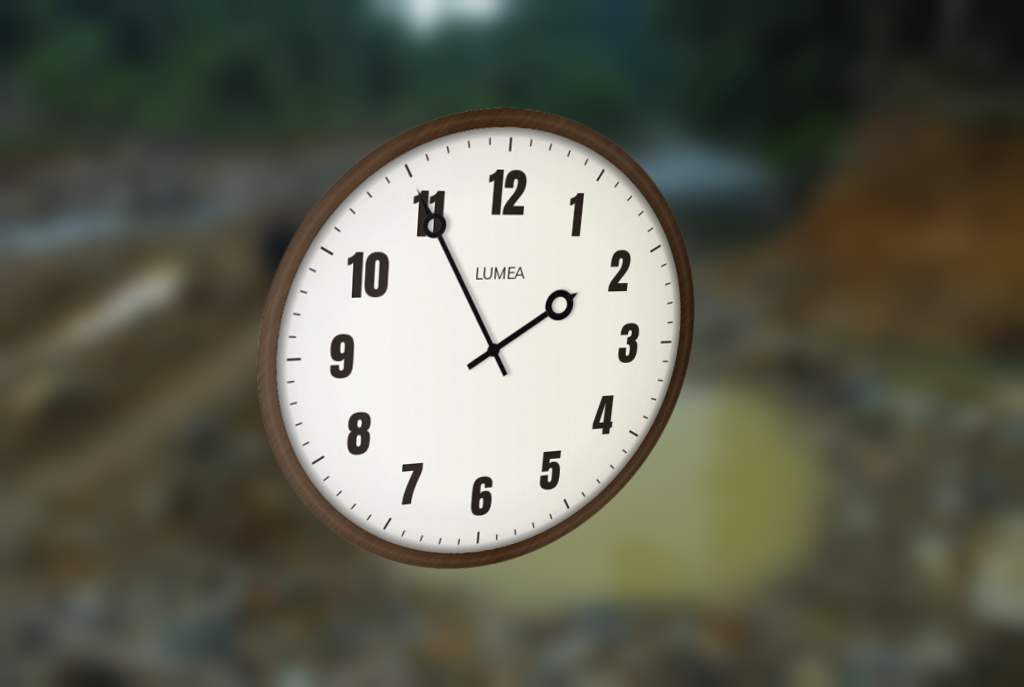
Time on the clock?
1:55
